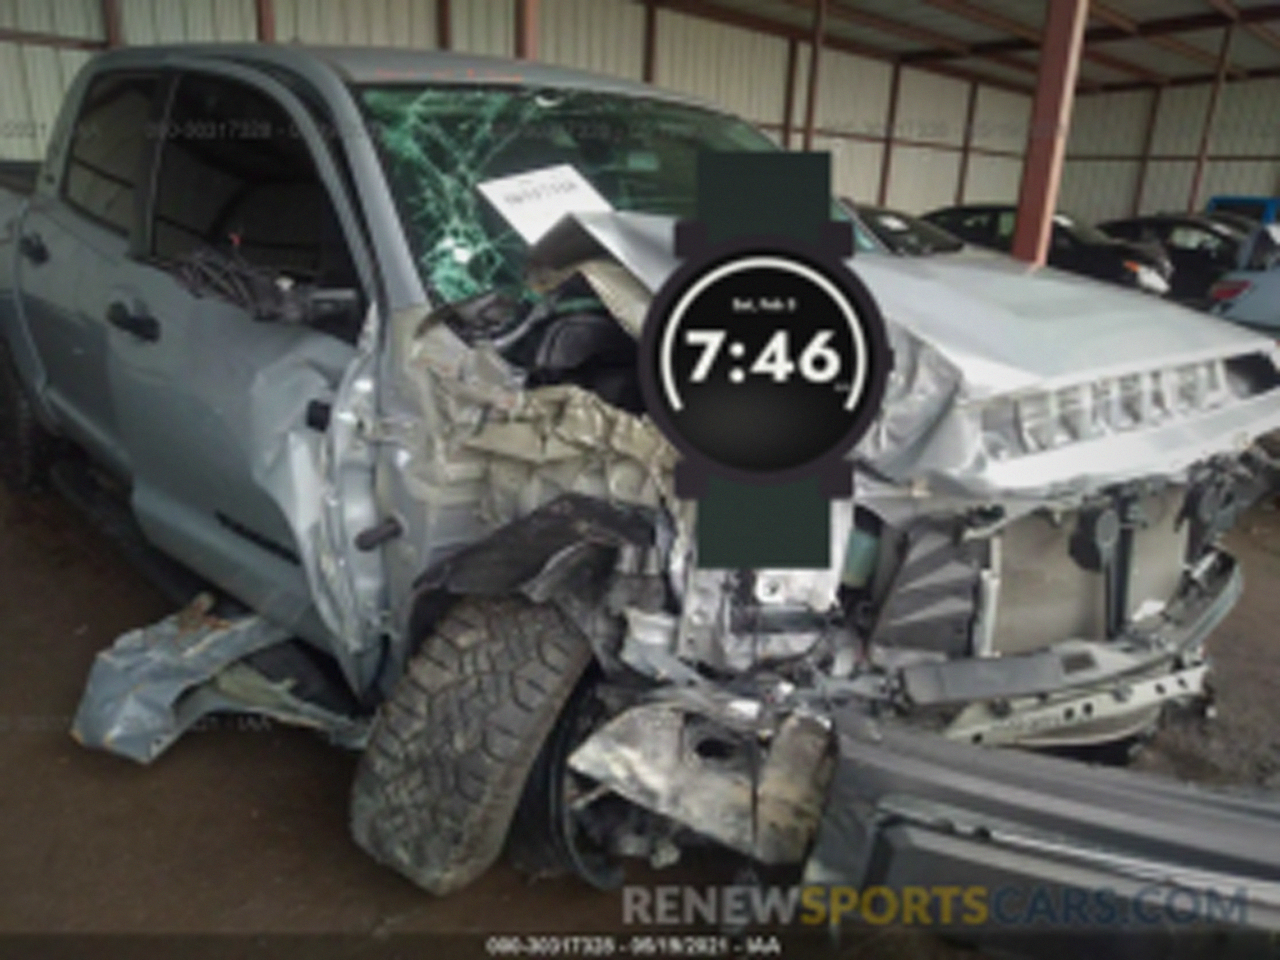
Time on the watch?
7:46
